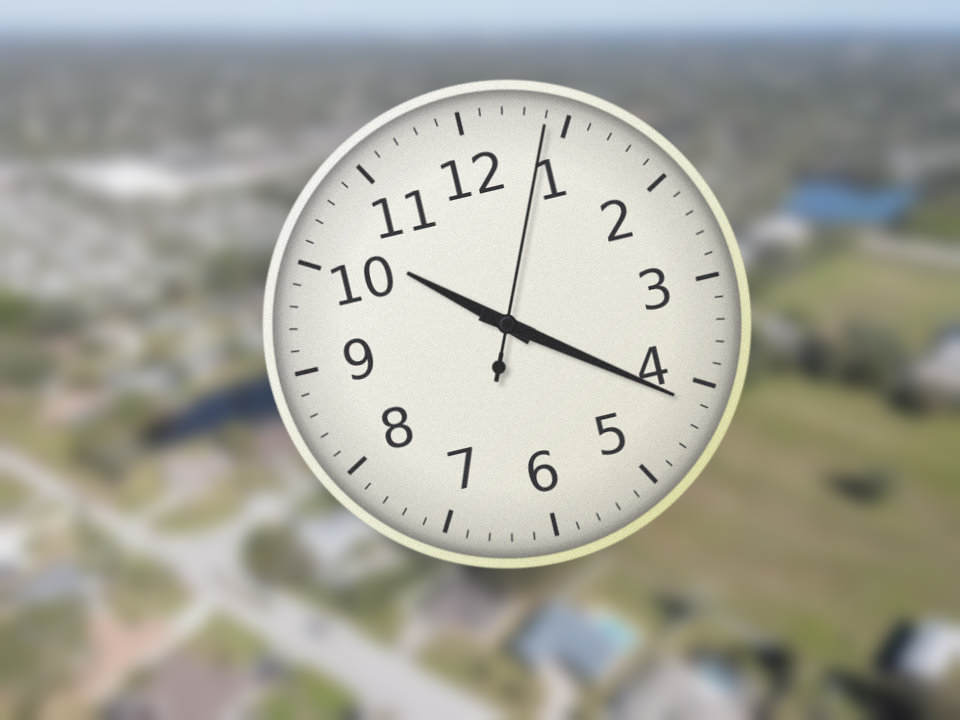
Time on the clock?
10:21:04
